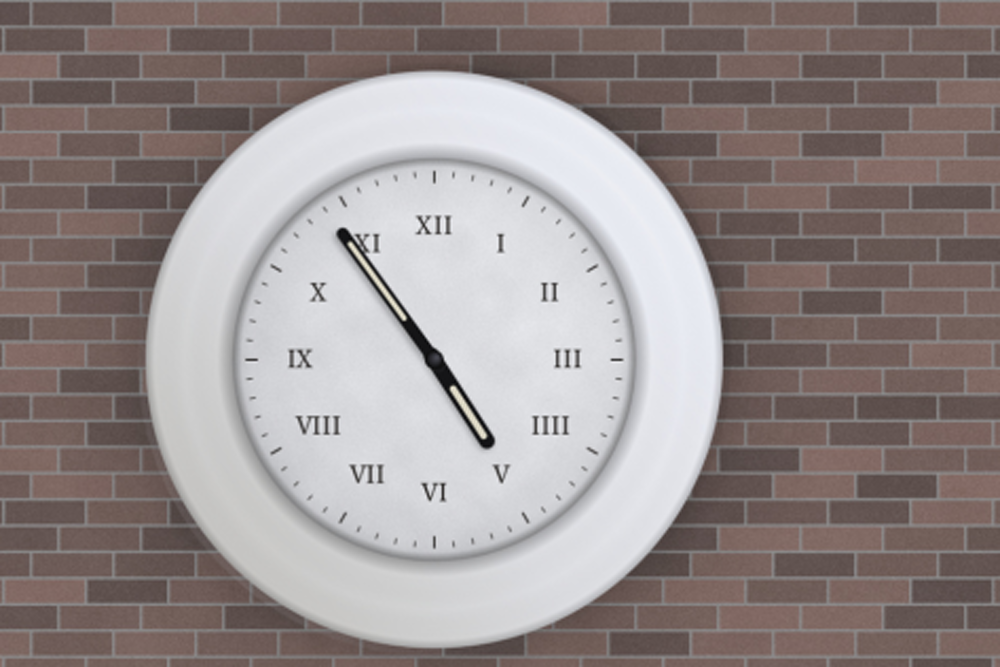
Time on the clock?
4:54
